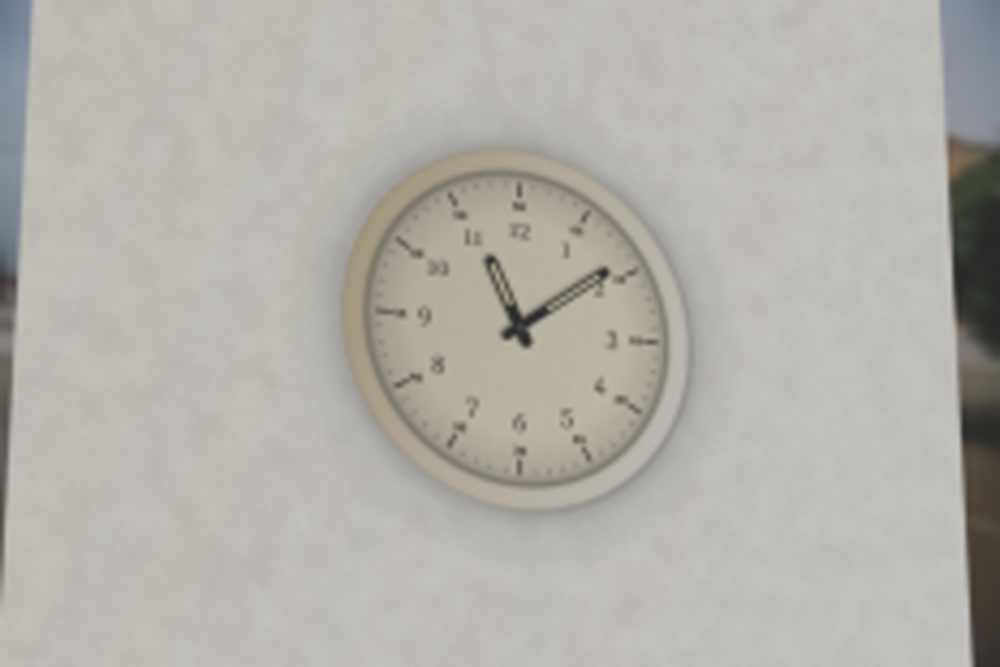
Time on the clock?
11:09
